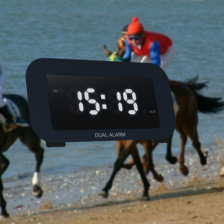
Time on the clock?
15:19
